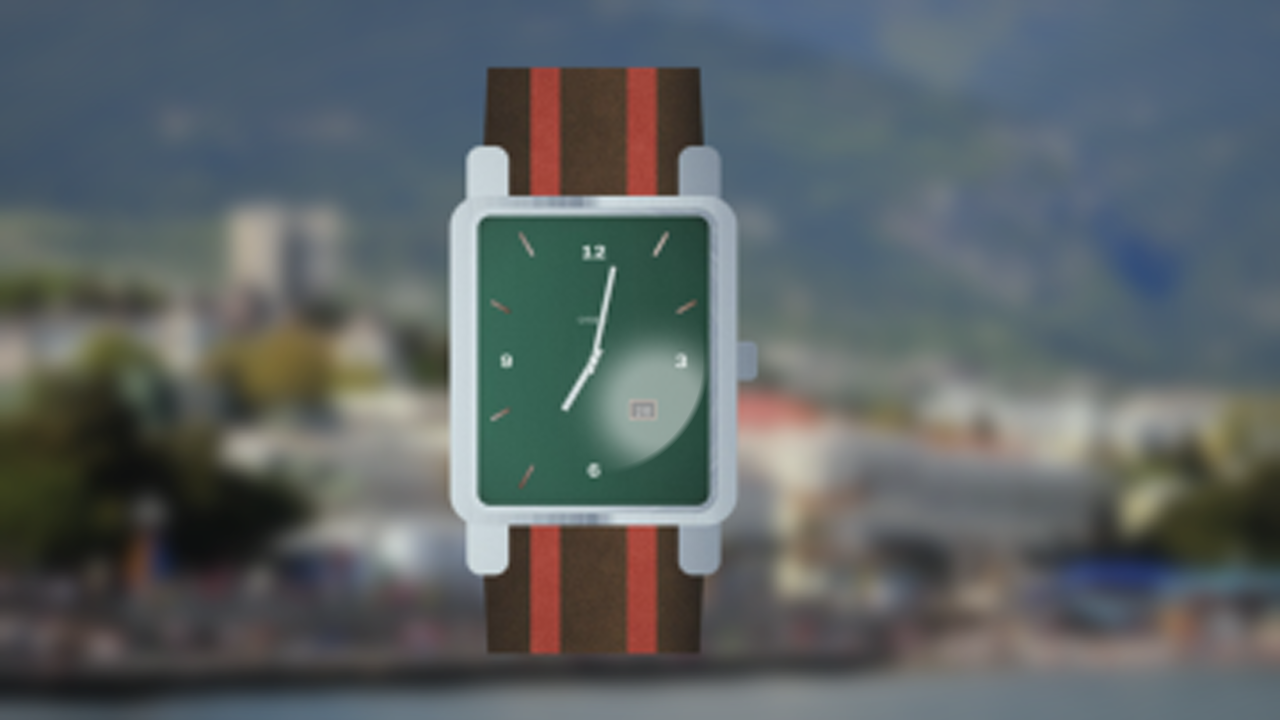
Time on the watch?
7:02
